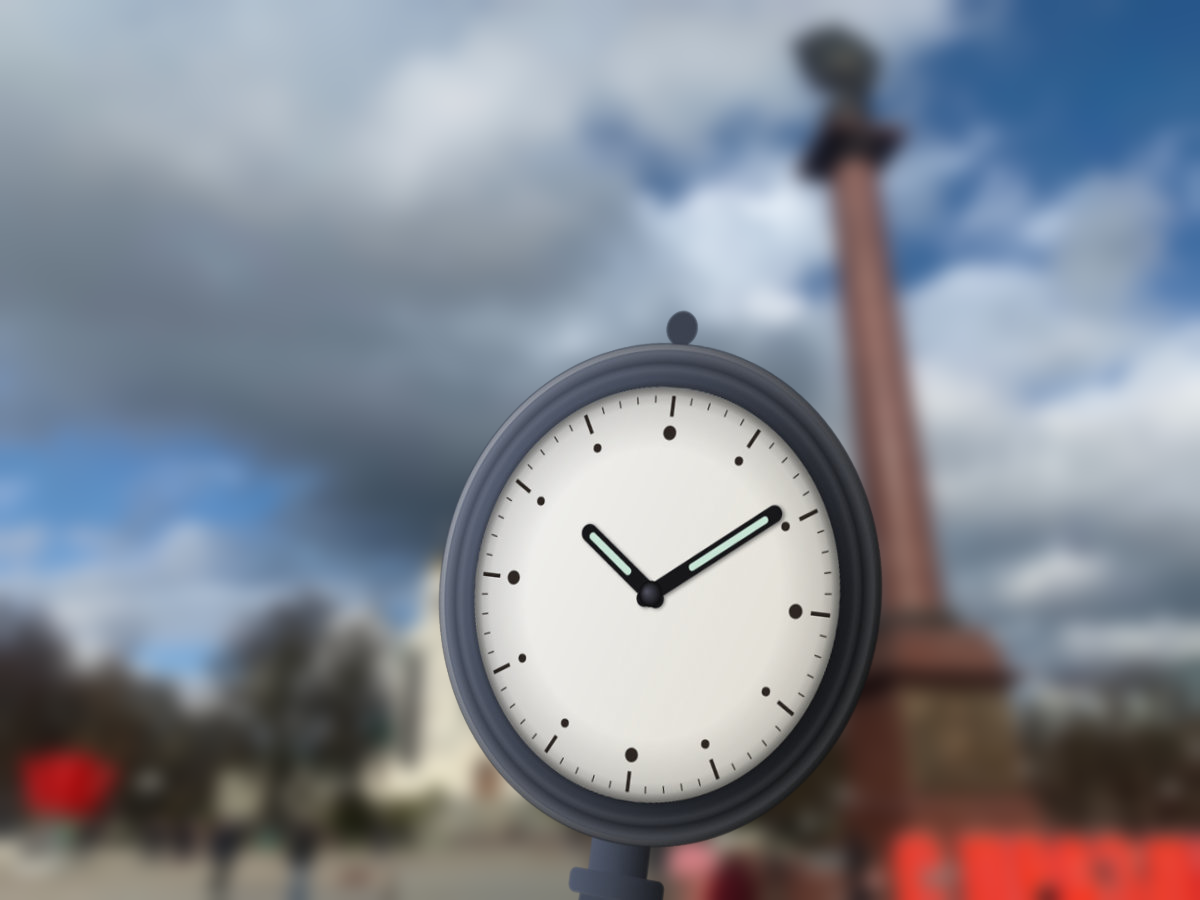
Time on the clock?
10:09
